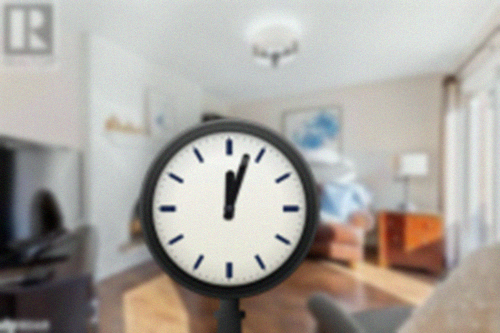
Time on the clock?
12:03
